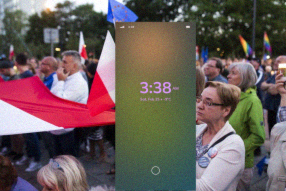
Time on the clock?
3:38
